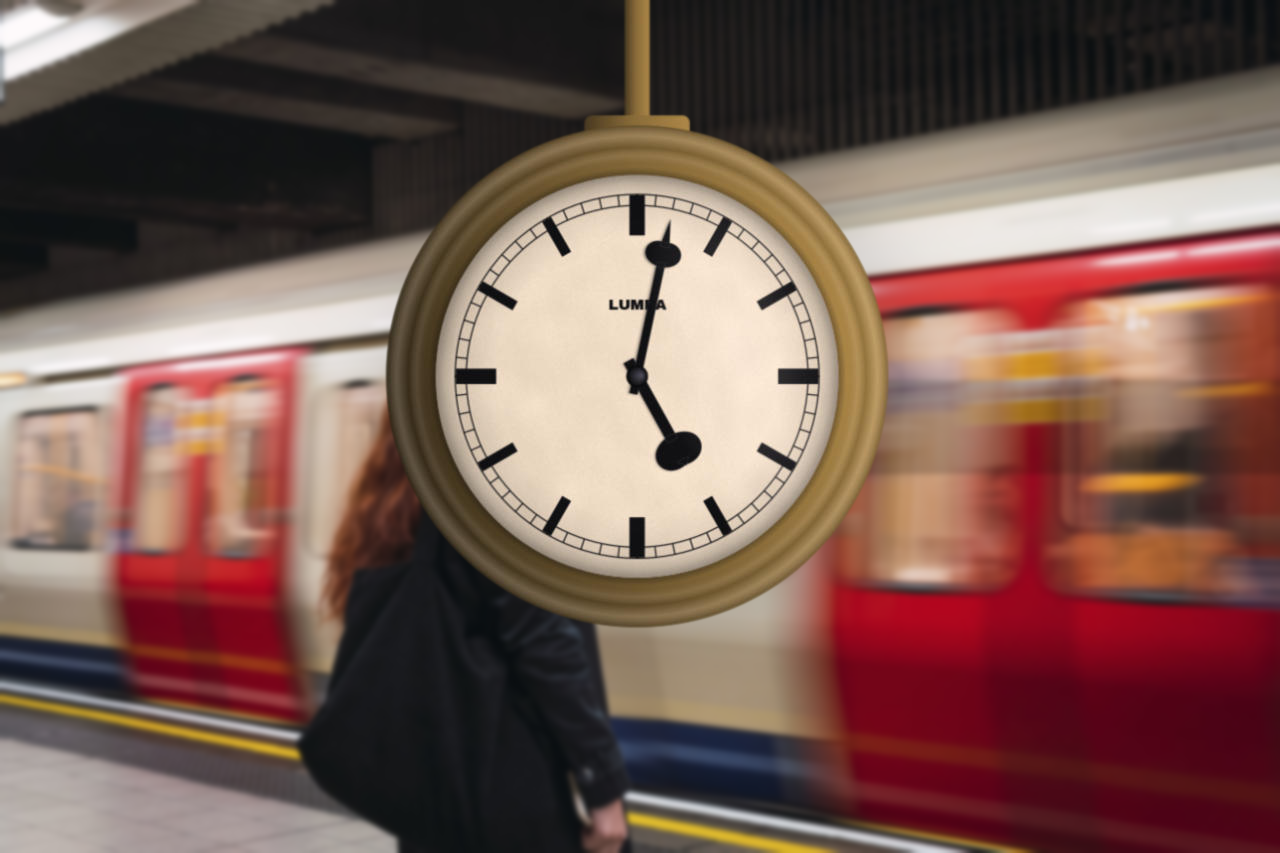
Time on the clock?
5:02
